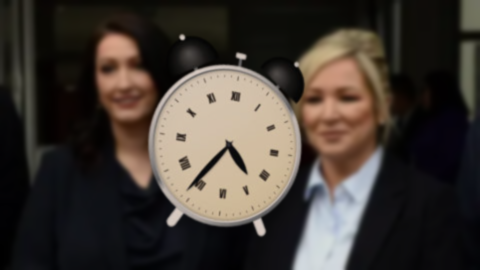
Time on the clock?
4:36
